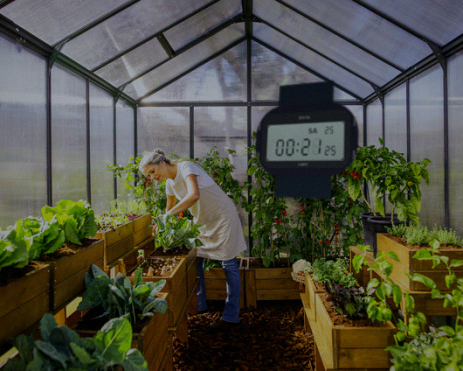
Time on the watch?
0:21
